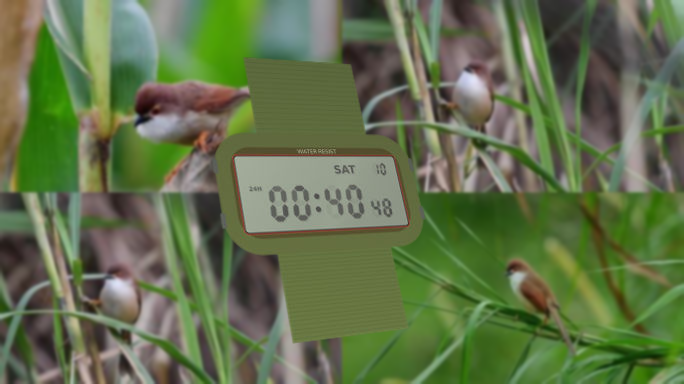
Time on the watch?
0:40:48
